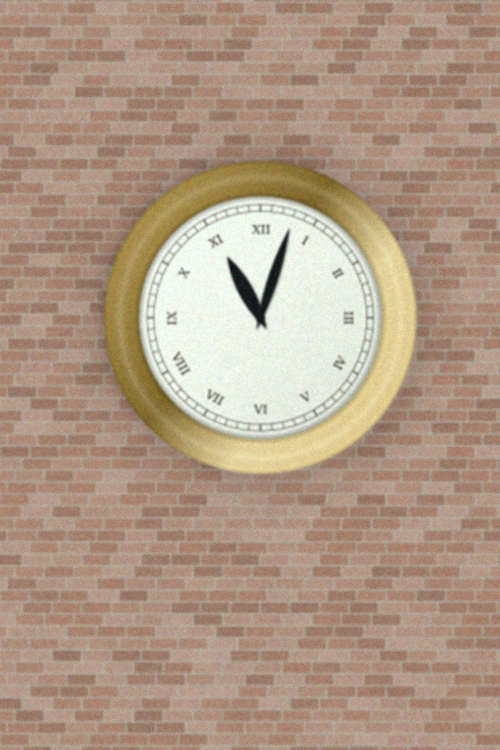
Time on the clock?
11:03
